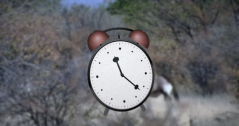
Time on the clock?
11:22
